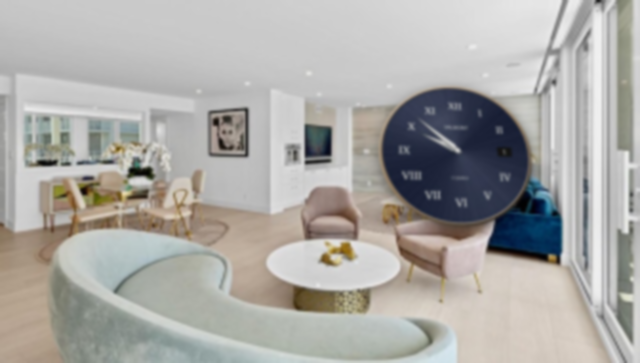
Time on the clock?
9:52
